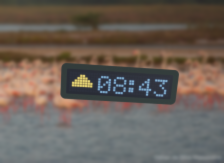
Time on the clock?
8:43
